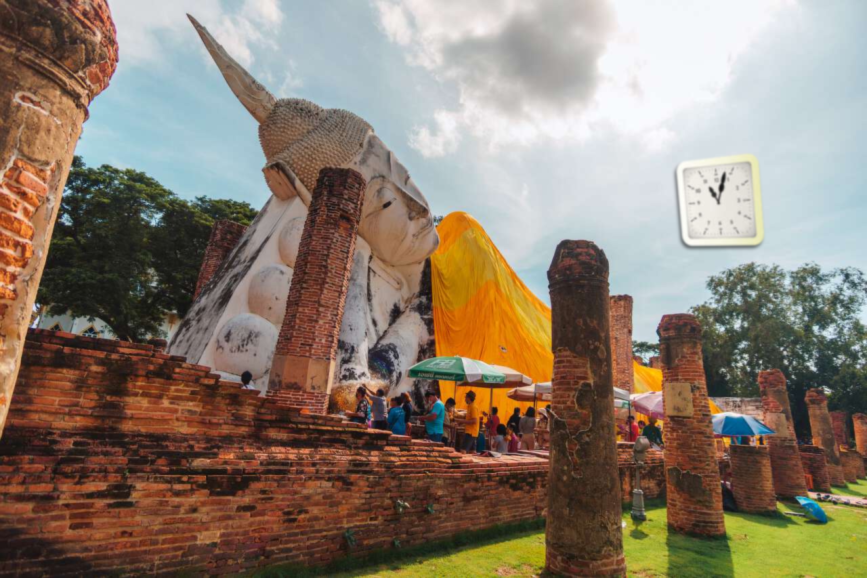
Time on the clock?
11:03
